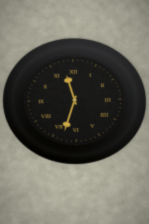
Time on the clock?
11:33
